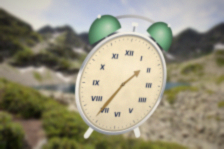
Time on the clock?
1:36
